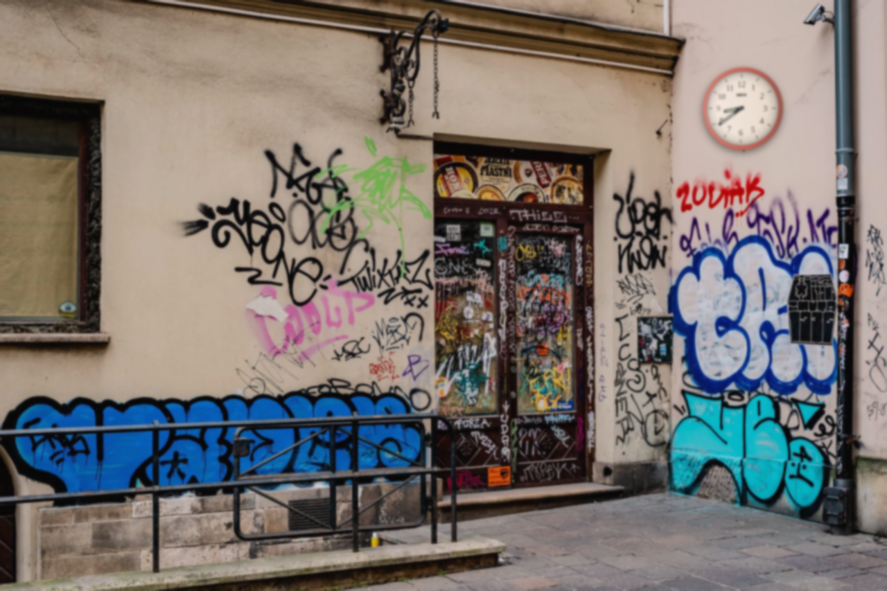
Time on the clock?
8:39
